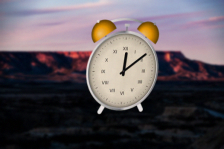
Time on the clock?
12:09
